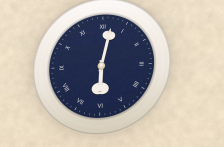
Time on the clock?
6:02
